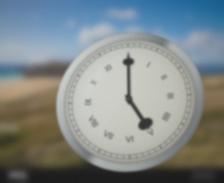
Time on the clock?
5:00
